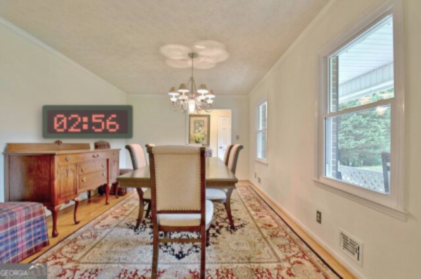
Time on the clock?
2:56
